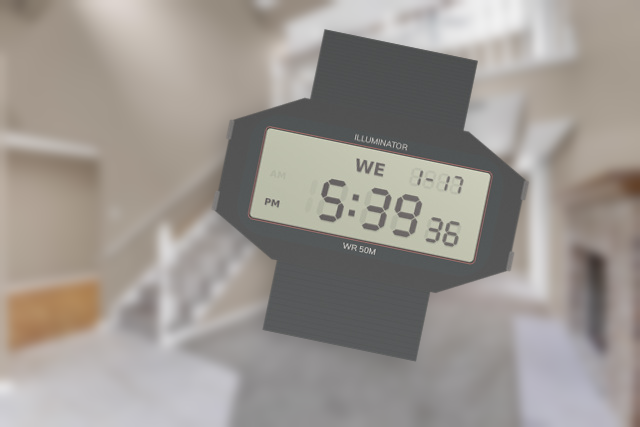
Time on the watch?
5:39:36
